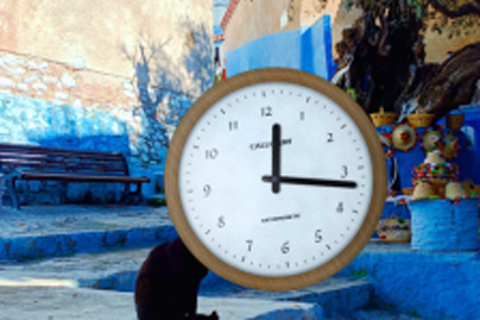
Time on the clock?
12:17
